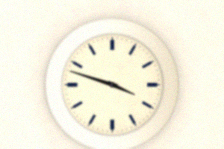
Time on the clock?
3:48
